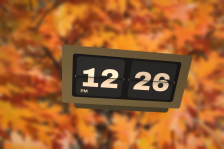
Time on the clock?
12:26
